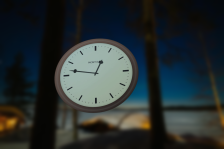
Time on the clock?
12:47
